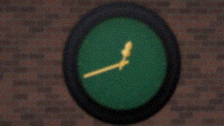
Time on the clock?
12:42
